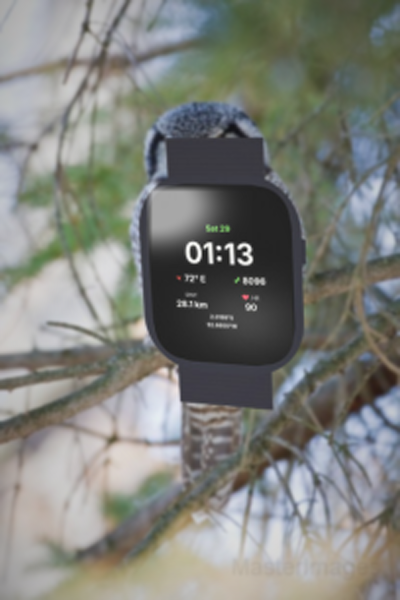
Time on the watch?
1:13
